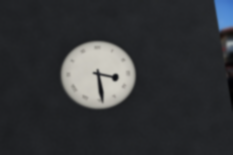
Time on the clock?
3:29
